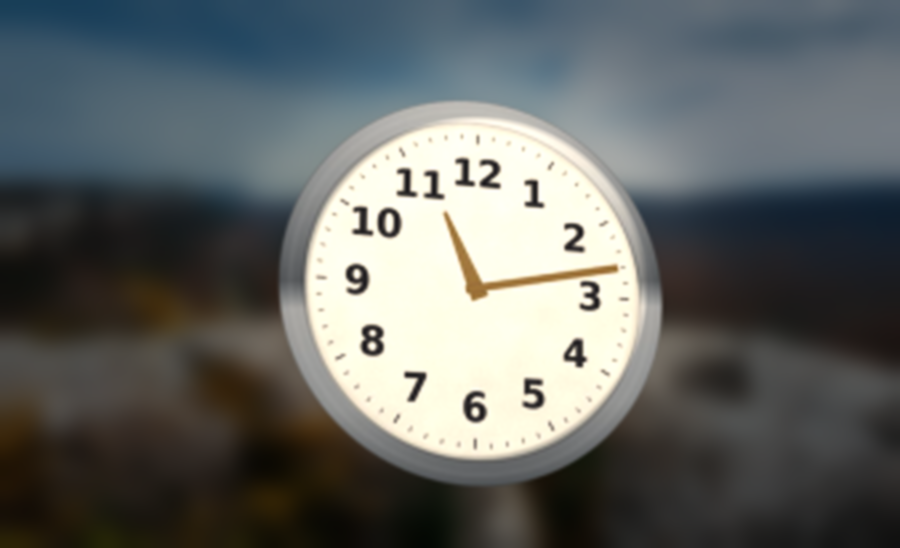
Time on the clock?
11:13
